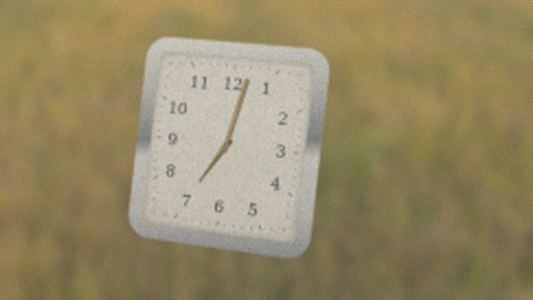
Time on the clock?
7:02
